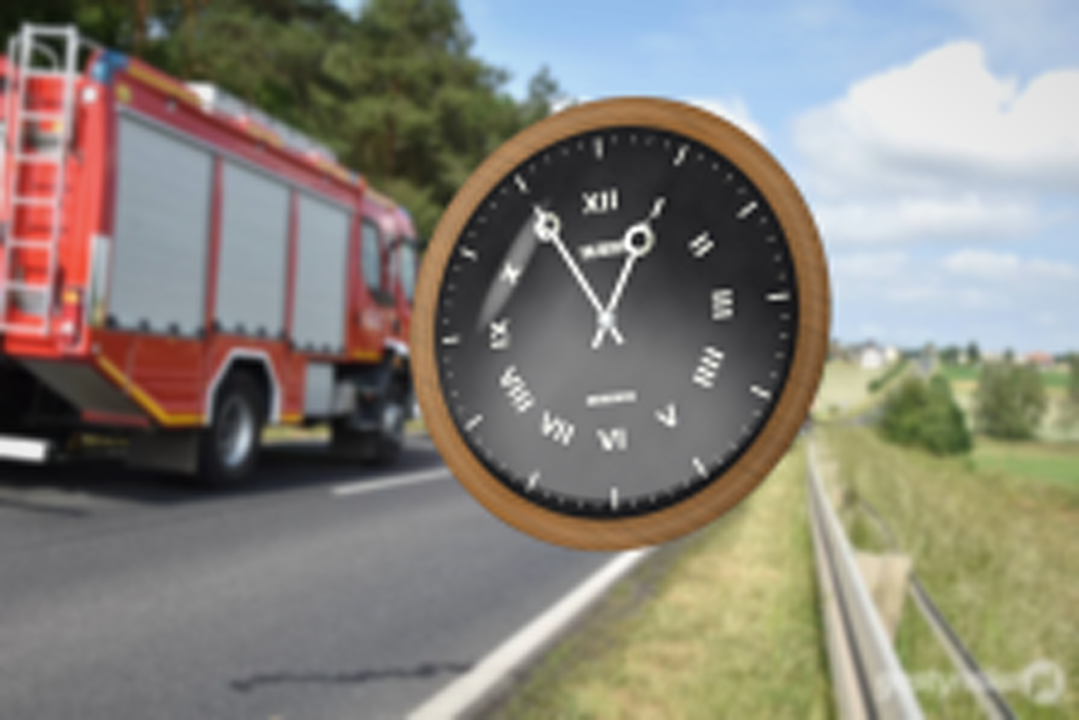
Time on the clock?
12:55
